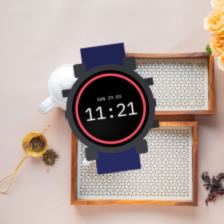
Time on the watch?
11:21
